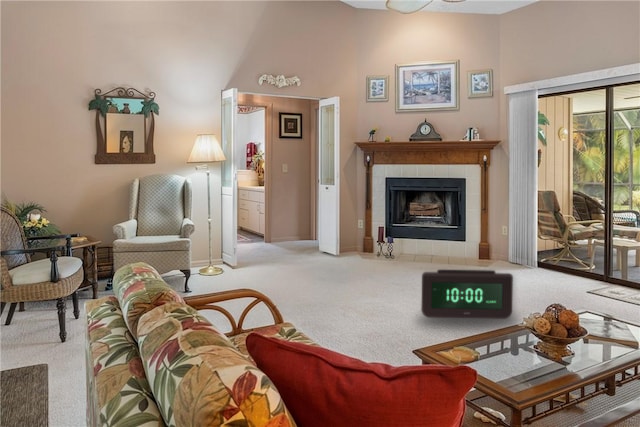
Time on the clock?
10:00
